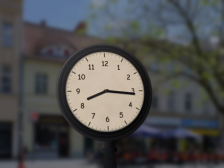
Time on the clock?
8:16
